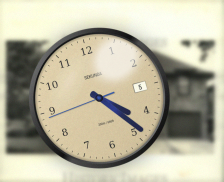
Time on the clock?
4:23:44
